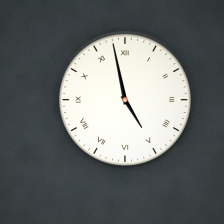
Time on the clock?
4:58
